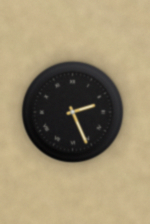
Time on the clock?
2:26
